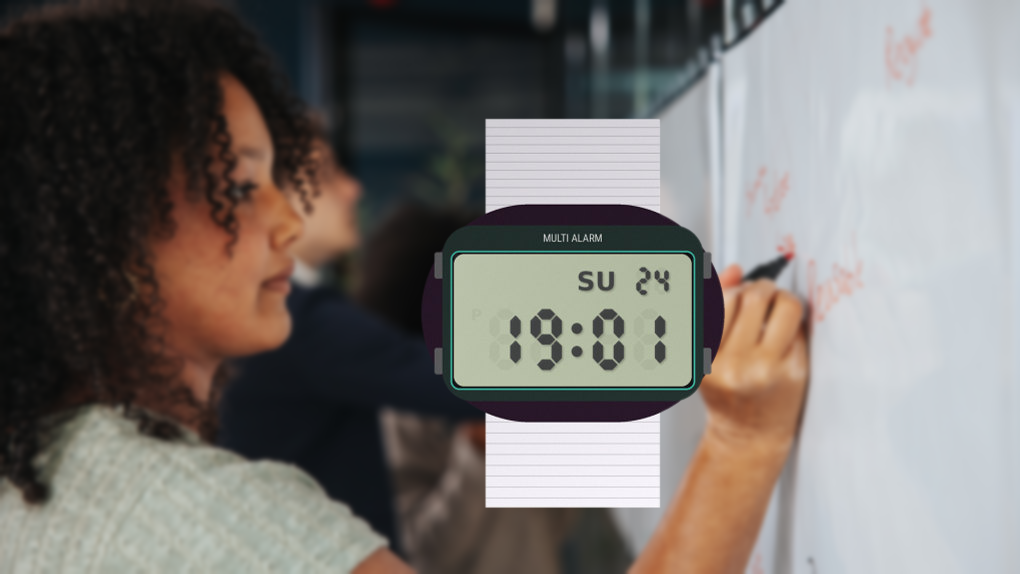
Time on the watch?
19:01
